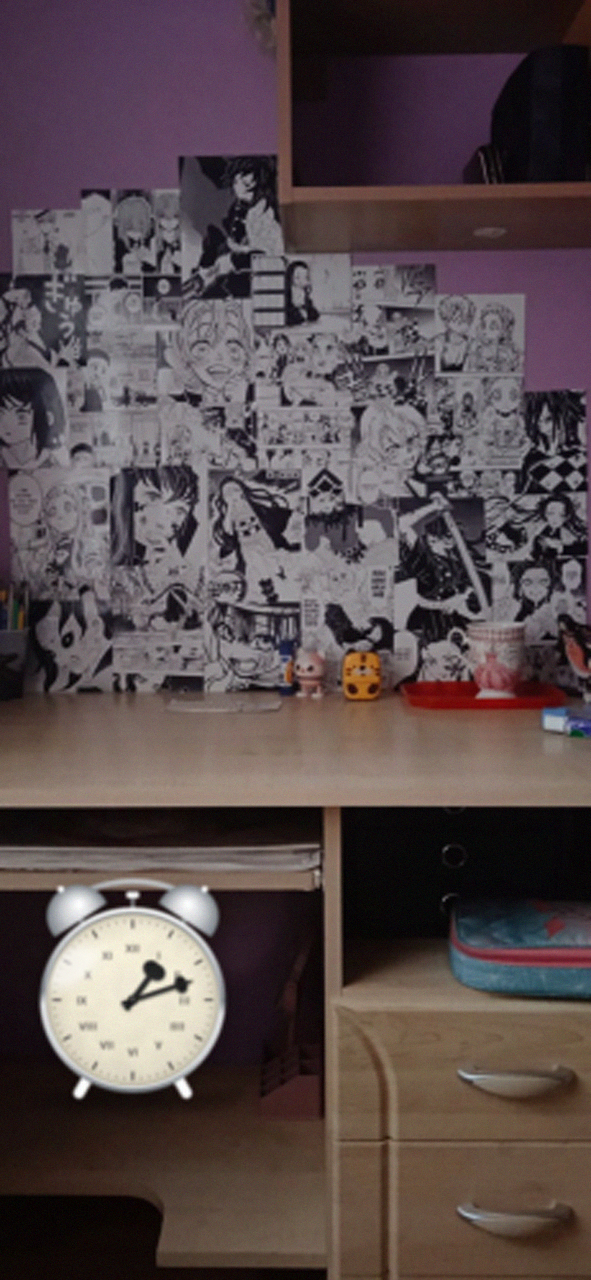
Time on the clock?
1:12
